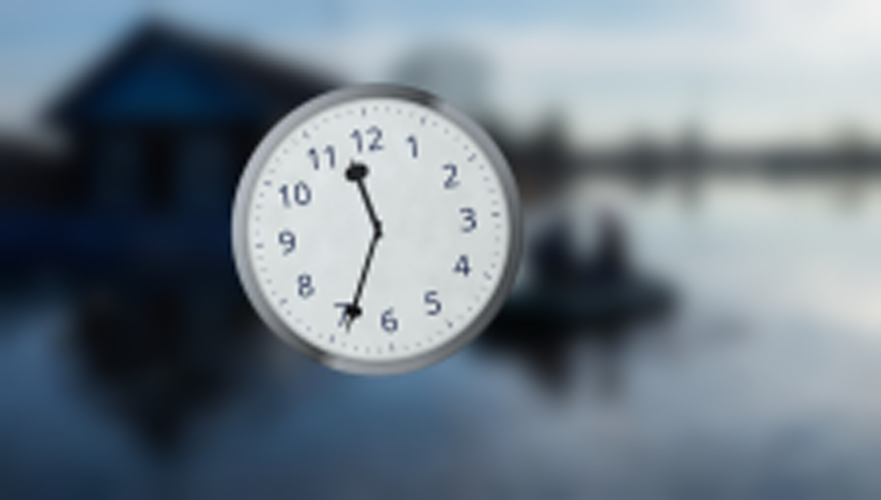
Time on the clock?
11:34
